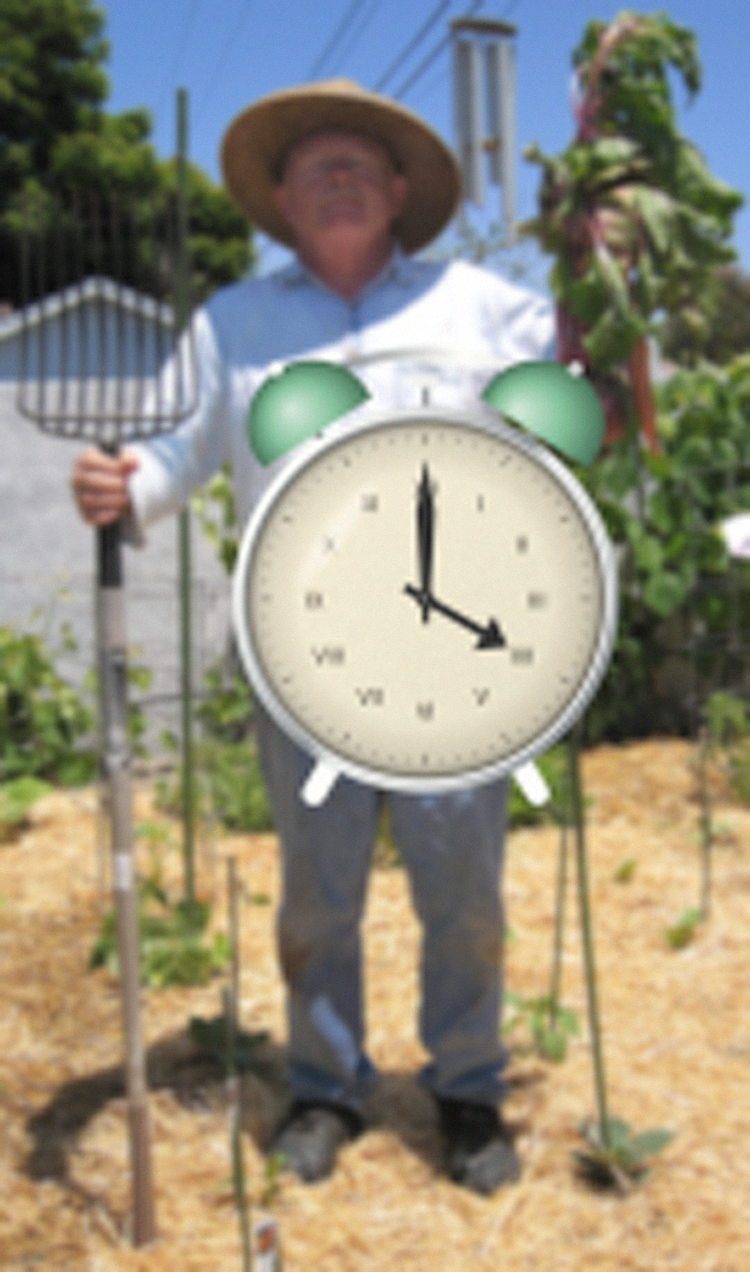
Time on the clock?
4:00
